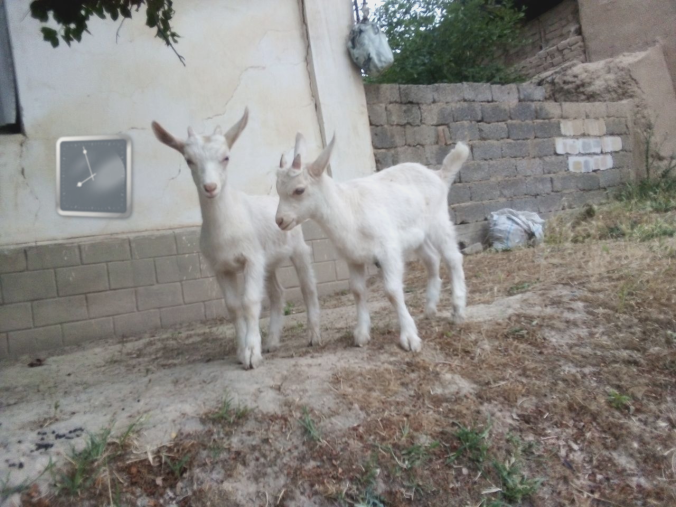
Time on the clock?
7:57
